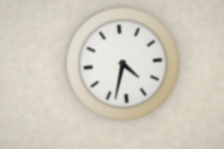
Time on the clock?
4:33
